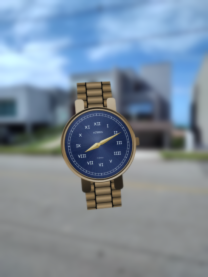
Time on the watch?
8:11
